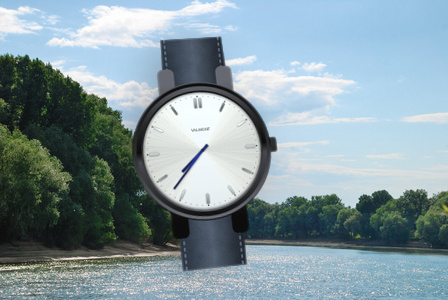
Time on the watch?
7:37
